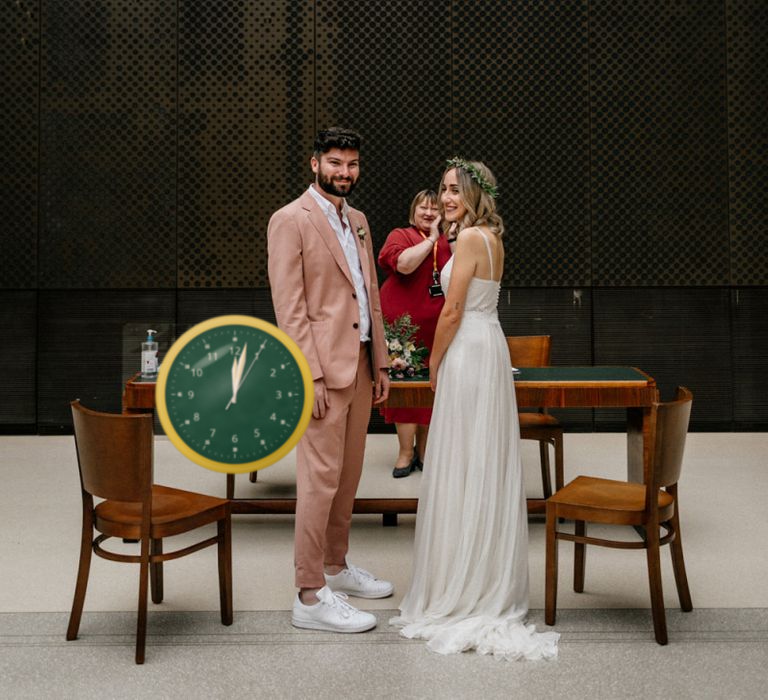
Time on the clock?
12:02:05
